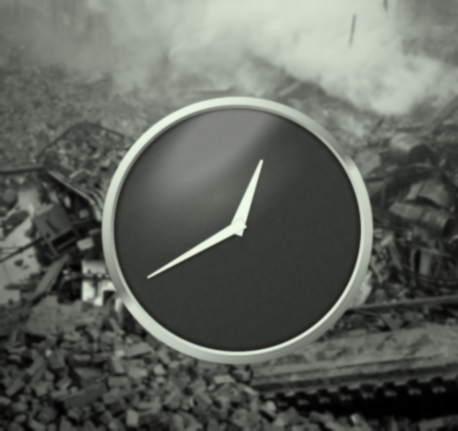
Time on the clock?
12:40
